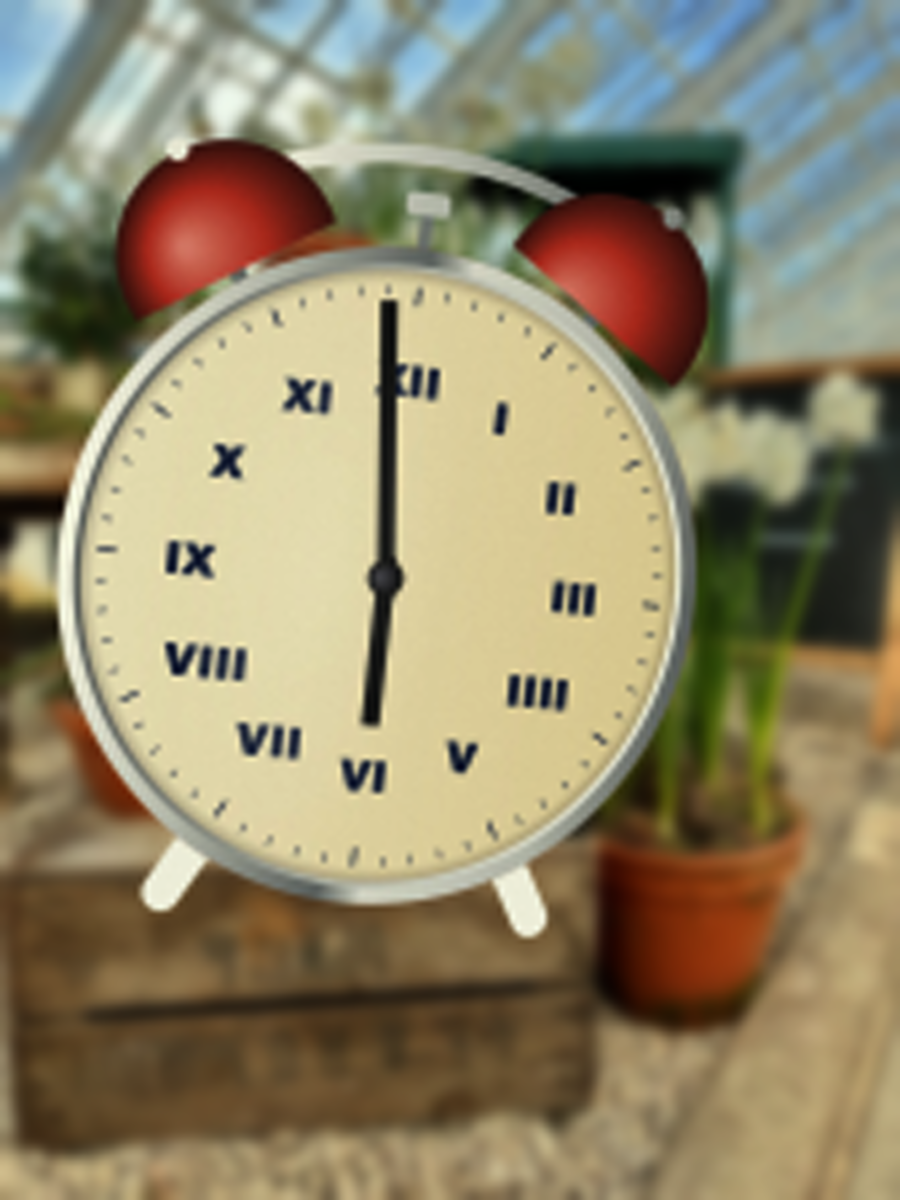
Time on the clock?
5:59
